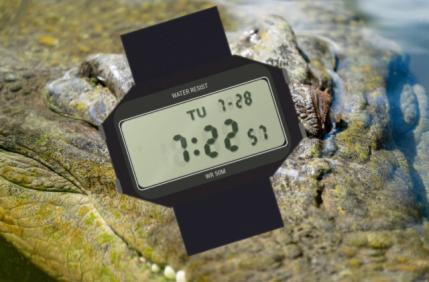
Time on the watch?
7:22:57
